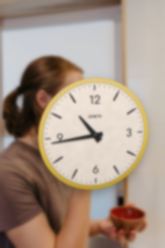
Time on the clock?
10:44
